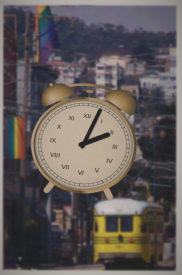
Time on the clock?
2:03
